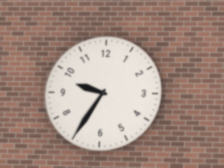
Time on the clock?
9:35
